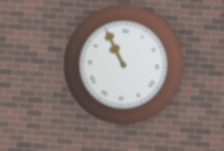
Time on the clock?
10:55
